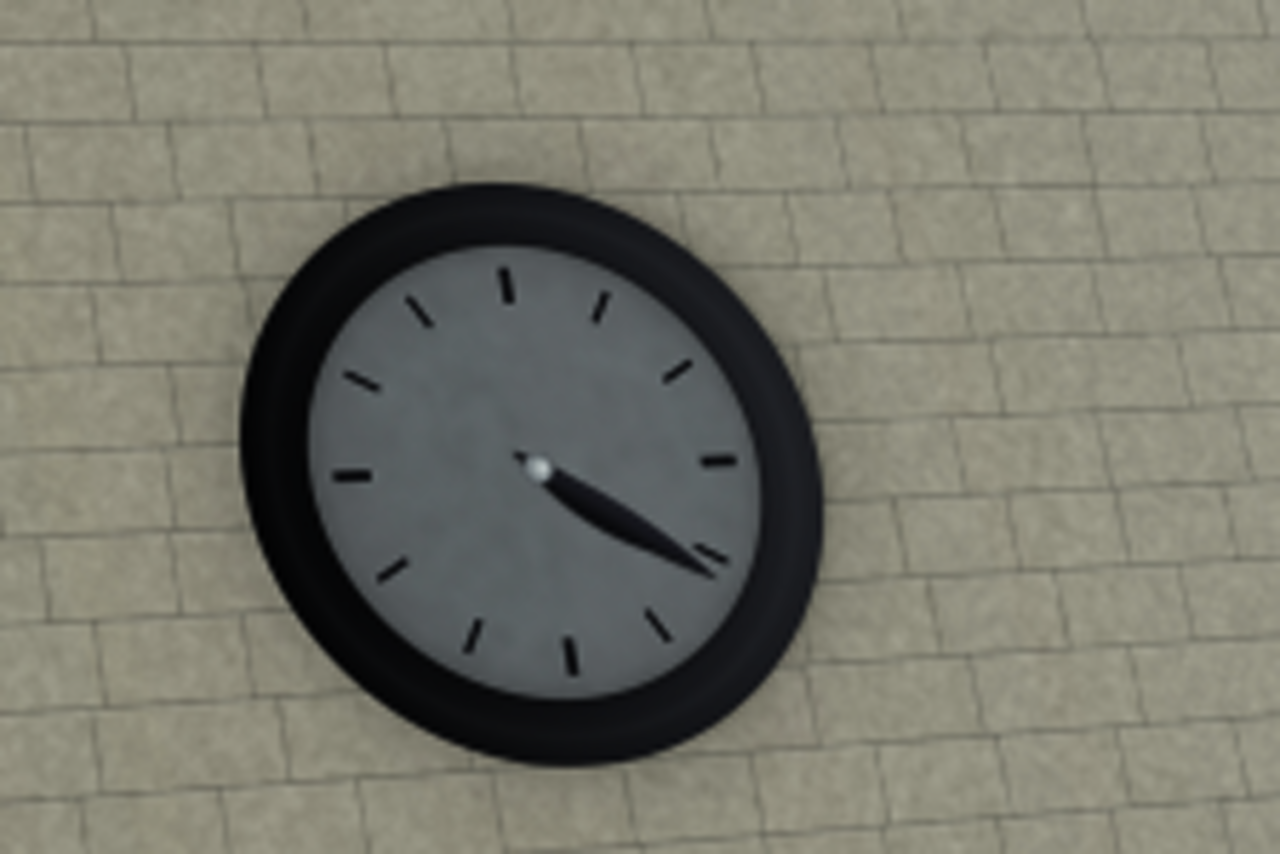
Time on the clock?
4:21
